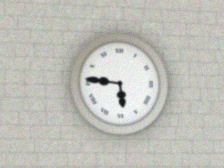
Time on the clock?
5:46
